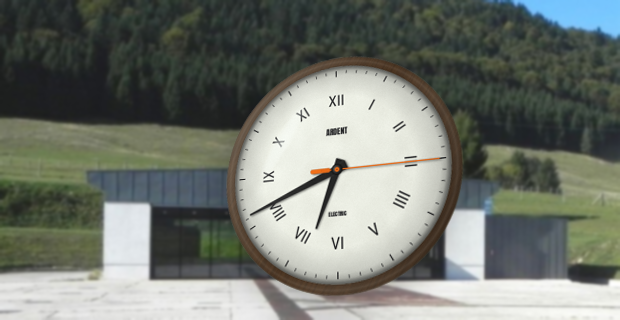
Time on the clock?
6:41:15
